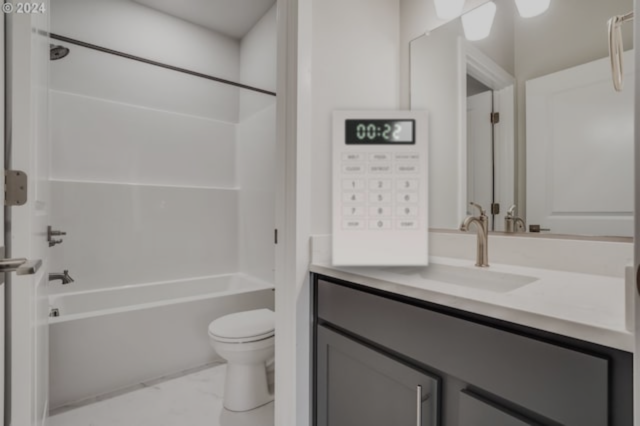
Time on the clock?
0:22
